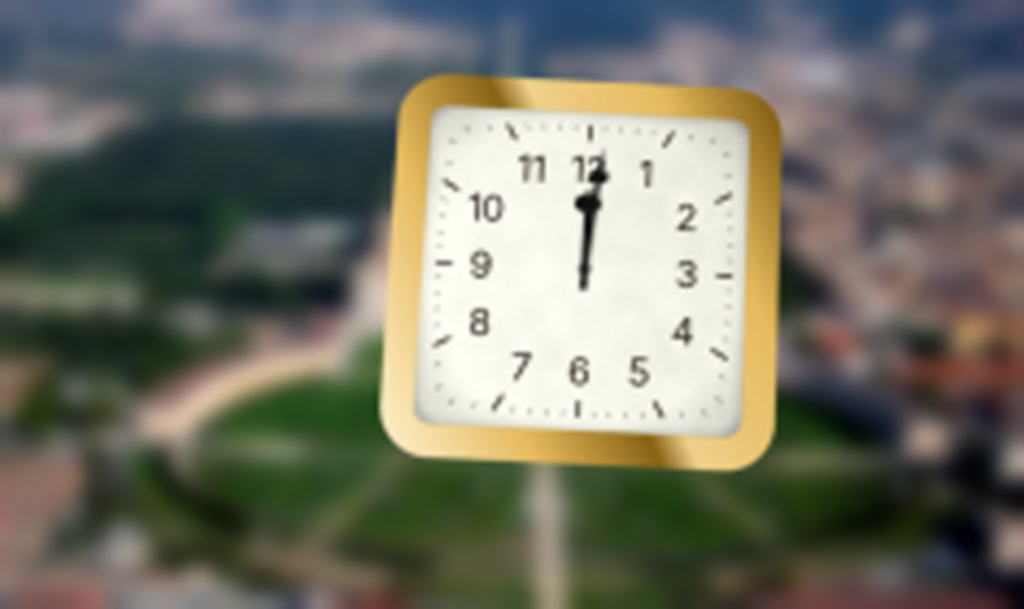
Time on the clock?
12:01
